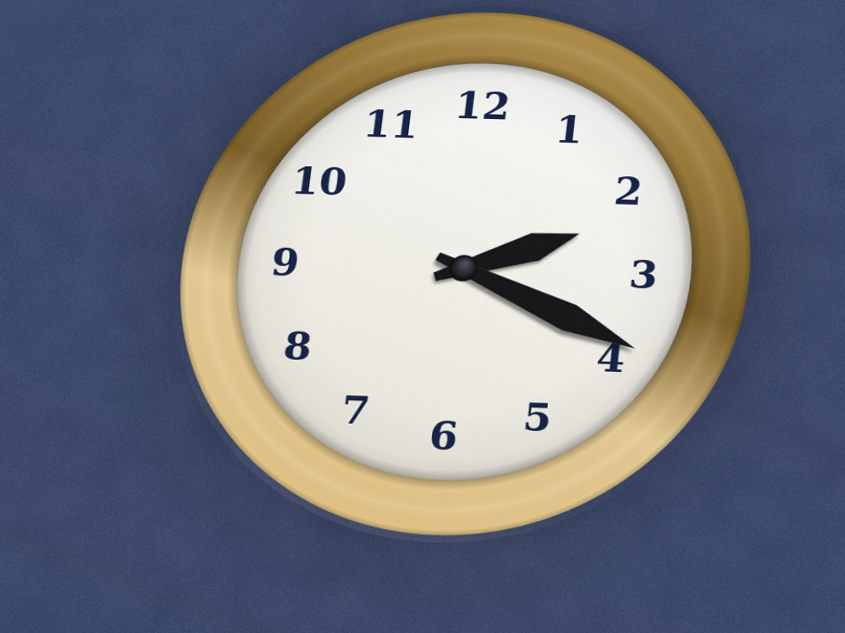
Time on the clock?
2:19
